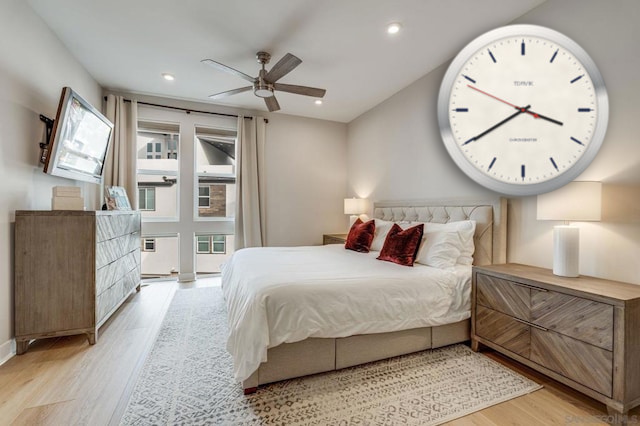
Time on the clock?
3:39:49
